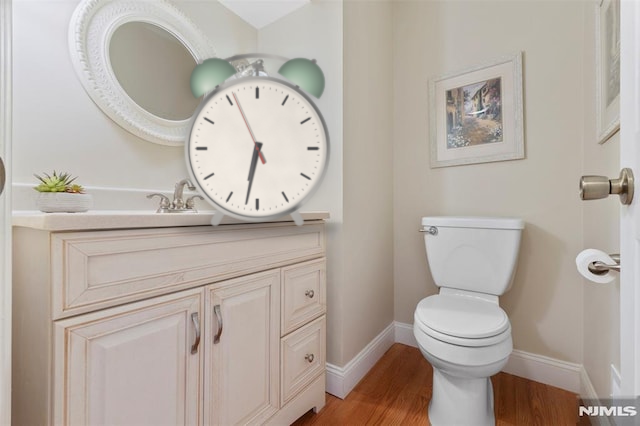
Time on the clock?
6:31:56
